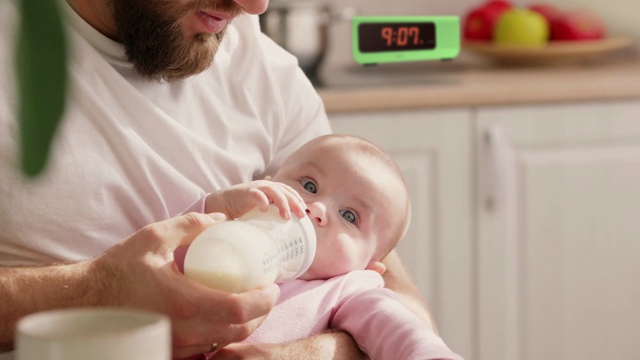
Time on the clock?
9:07
